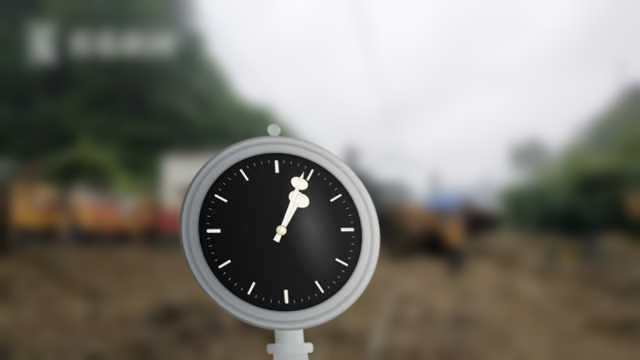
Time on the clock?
1:04
